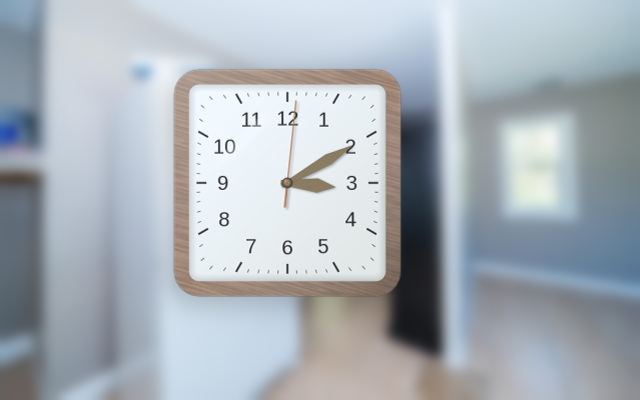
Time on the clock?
3:10:01
